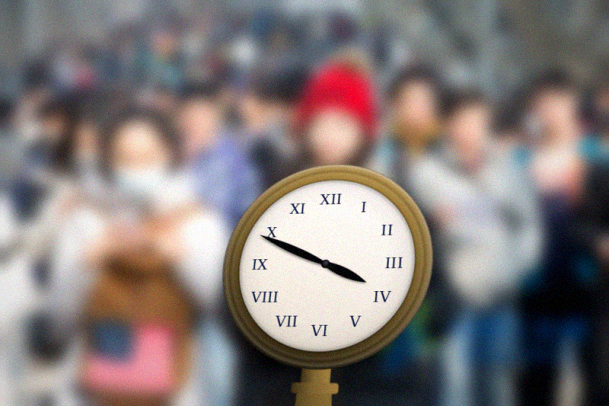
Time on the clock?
3:49
